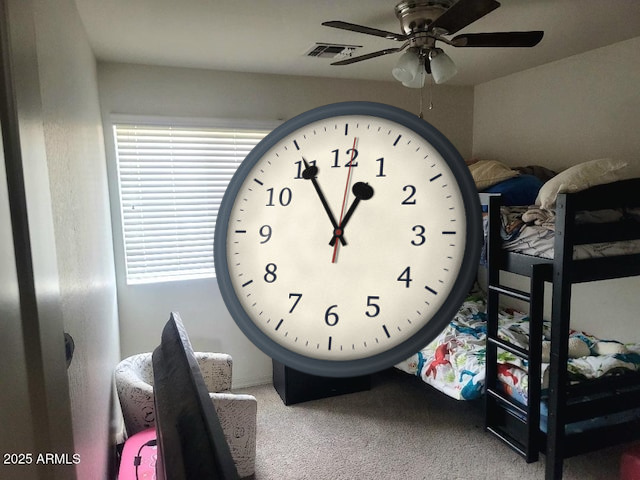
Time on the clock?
12:55:01
